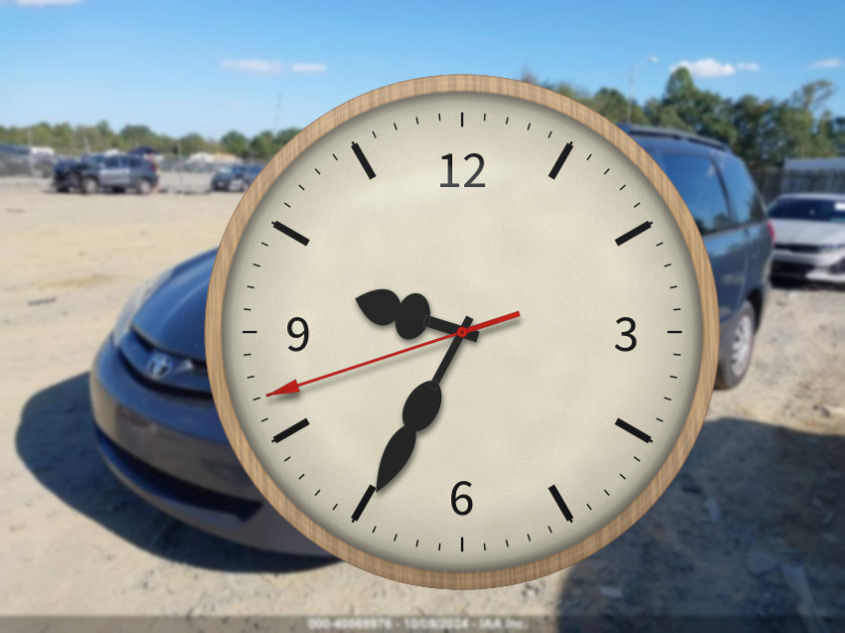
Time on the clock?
9:34:42
